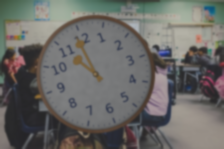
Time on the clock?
10:59
